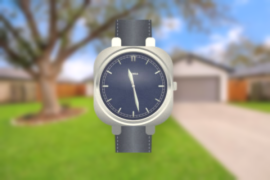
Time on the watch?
11:28
